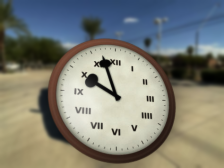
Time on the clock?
9:57
